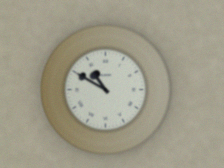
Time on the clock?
10:50
